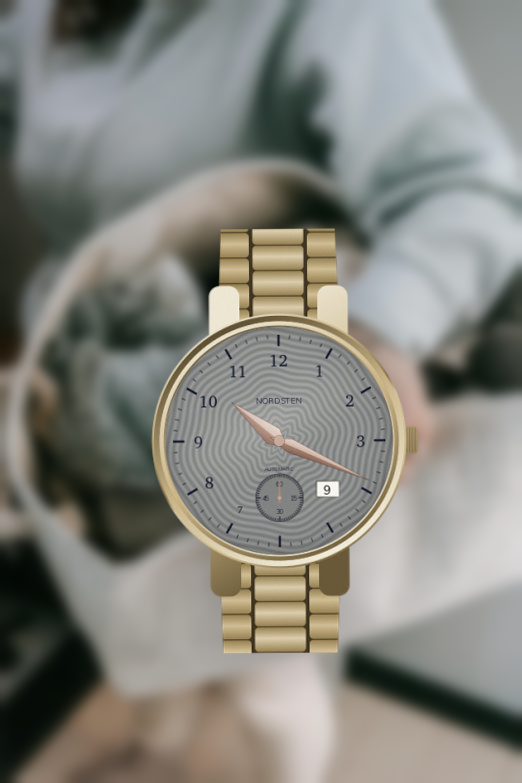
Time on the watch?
10:19
